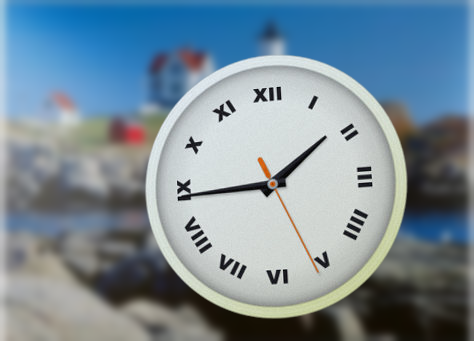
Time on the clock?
1:44:26
